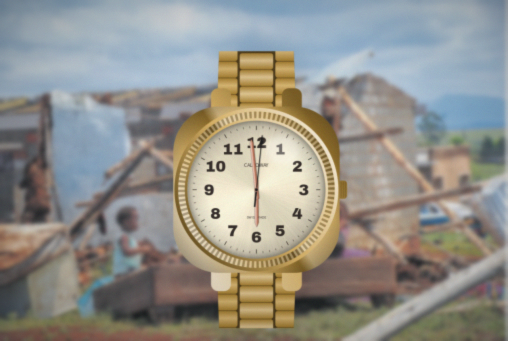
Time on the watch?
5:59:01
